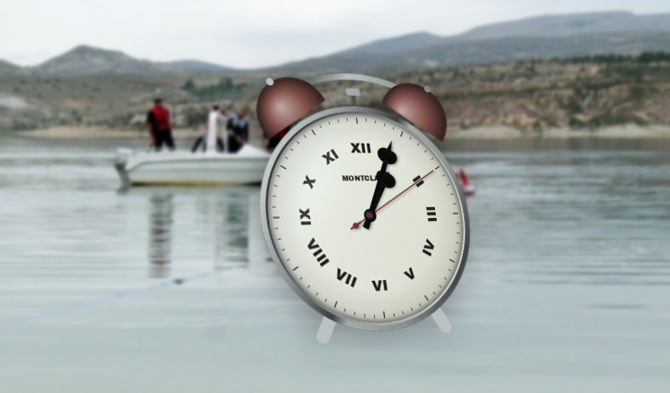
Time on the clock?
1:04:10
